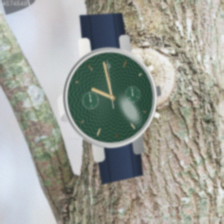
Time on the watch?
9:59
